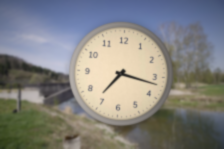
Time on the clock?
7:17
